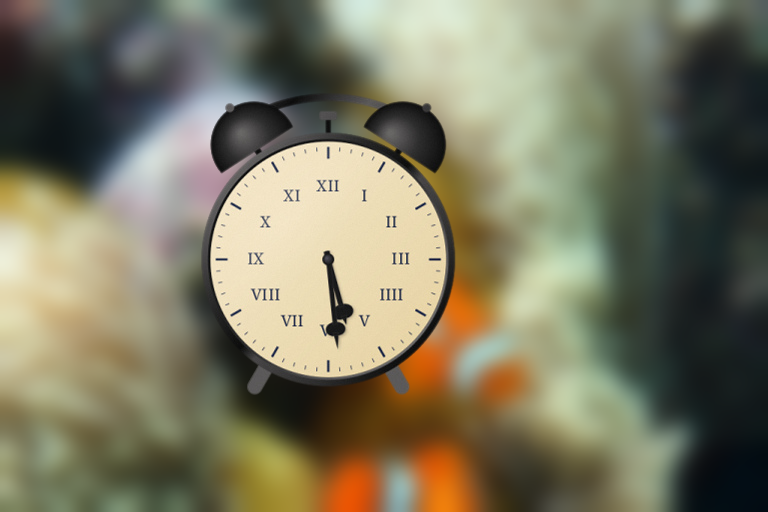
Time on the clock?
5:29
